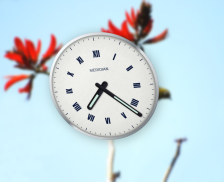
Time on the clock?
7:22
